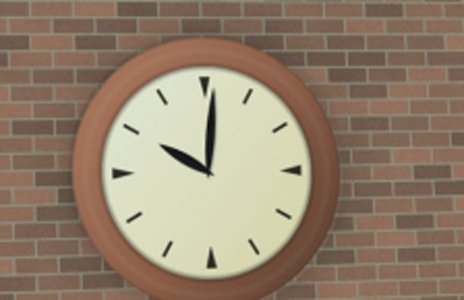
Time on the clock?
10:01
